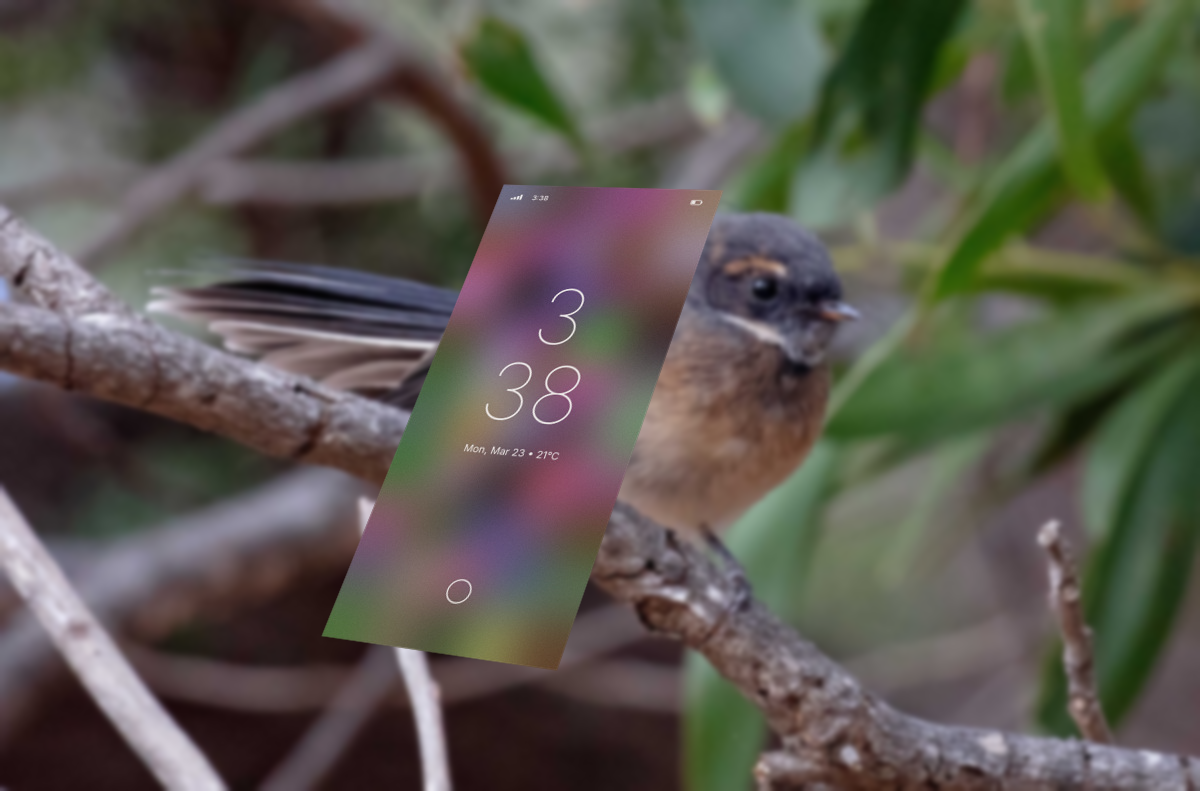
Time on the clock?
3:38
